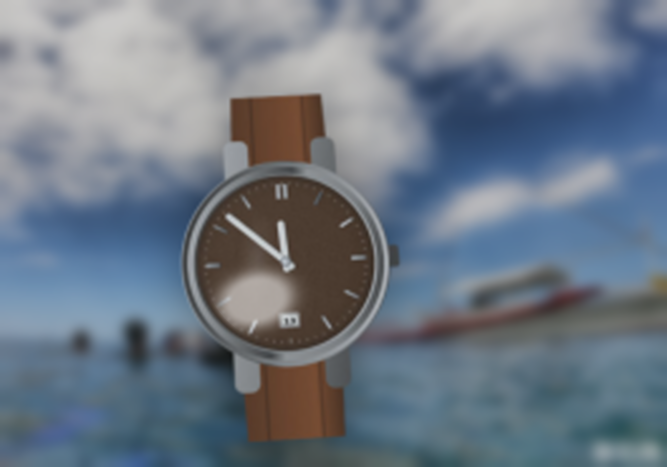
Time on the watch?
11:52
